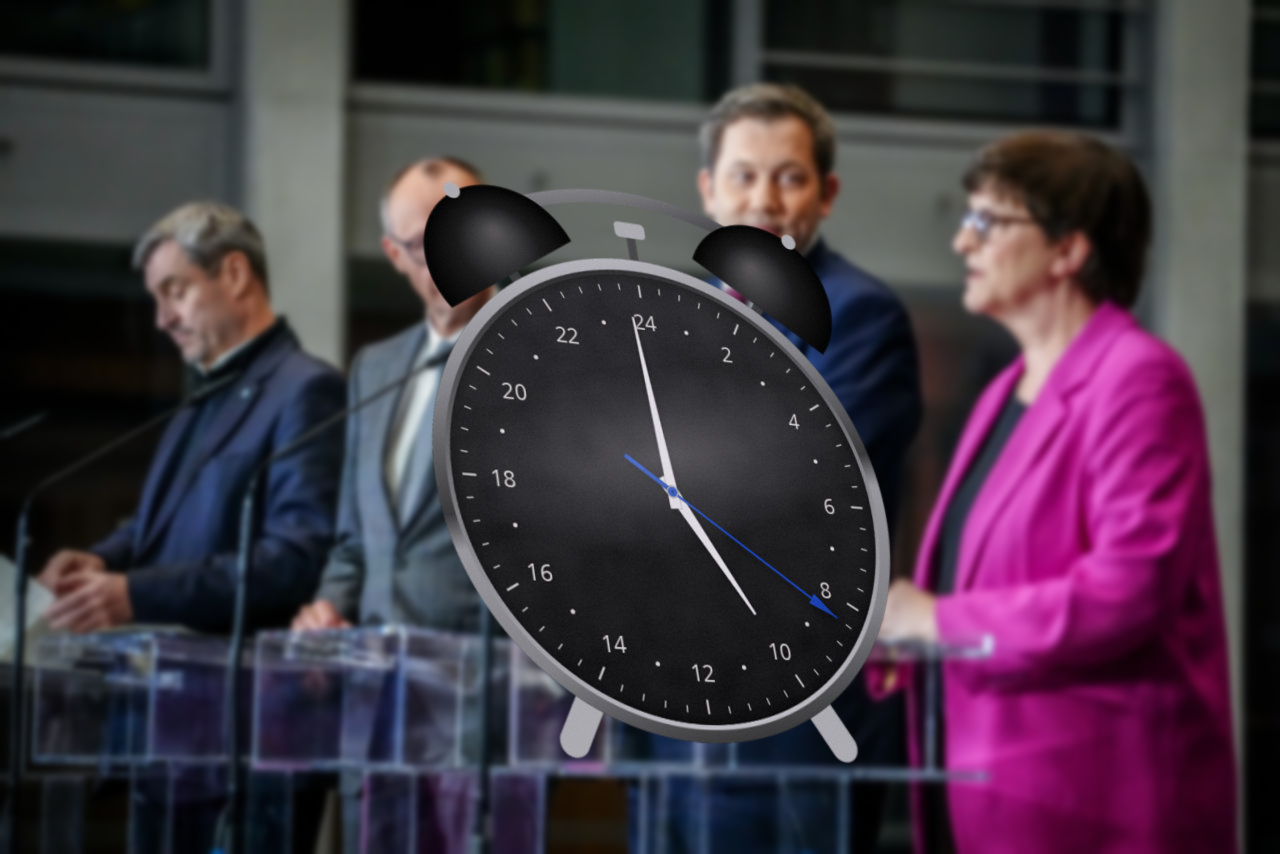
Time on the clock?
9:59:21
